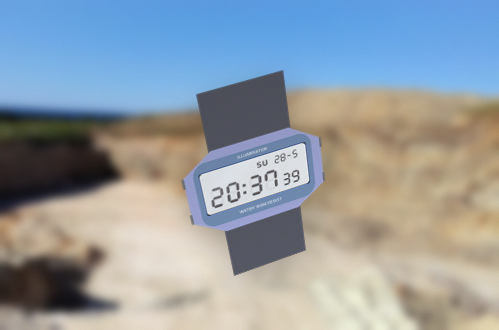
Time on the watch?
20:37:39
